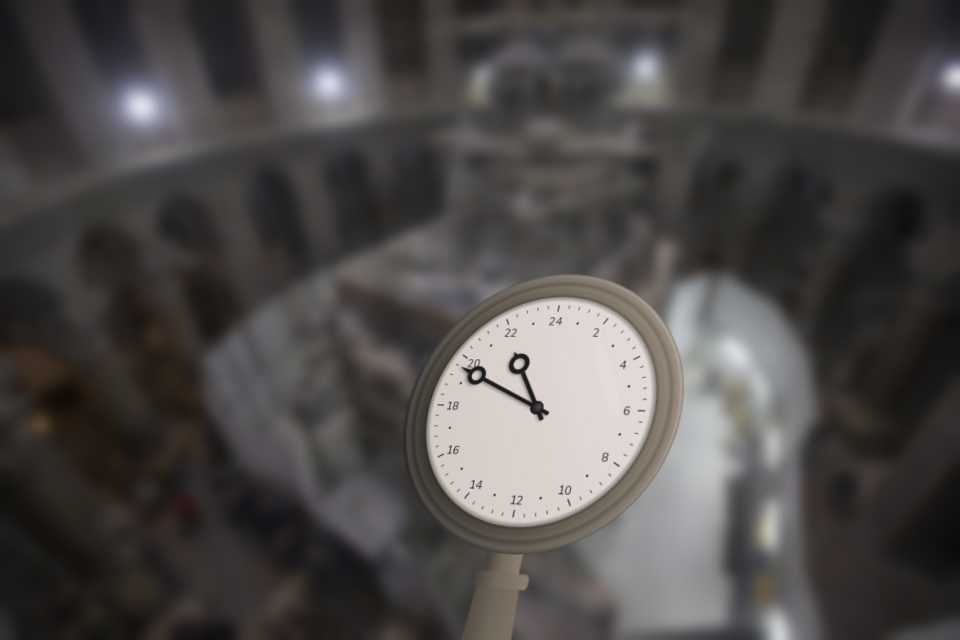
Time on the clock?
21:49
